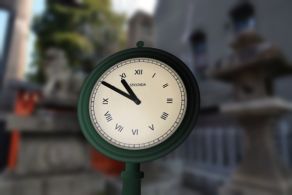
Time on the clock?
10:50
